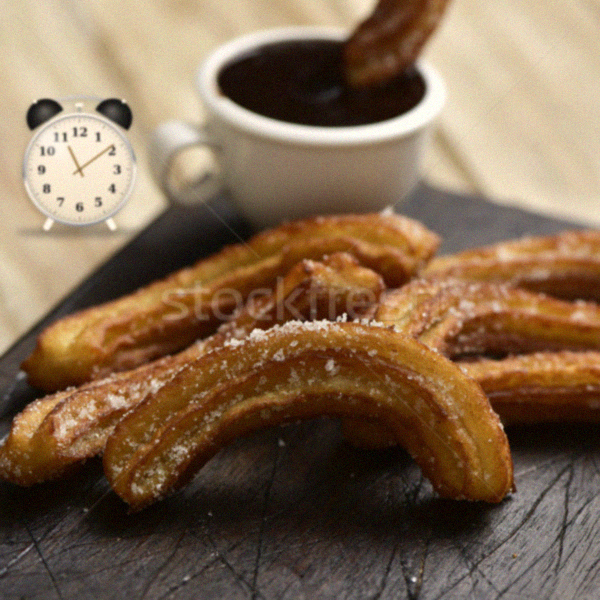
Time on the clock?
11:09
